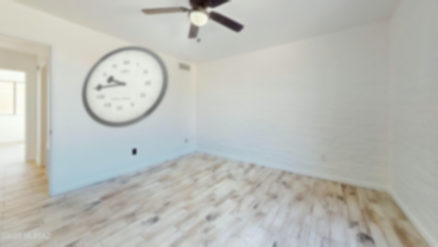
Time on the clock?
9:44
